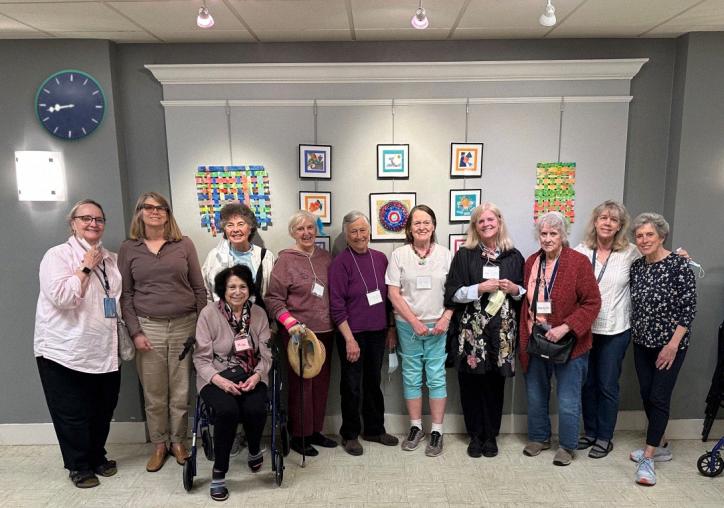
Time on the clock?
8:43
